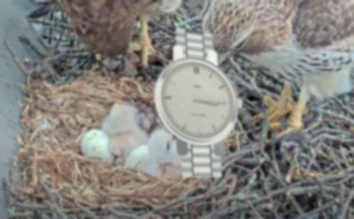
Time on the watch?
3:15
